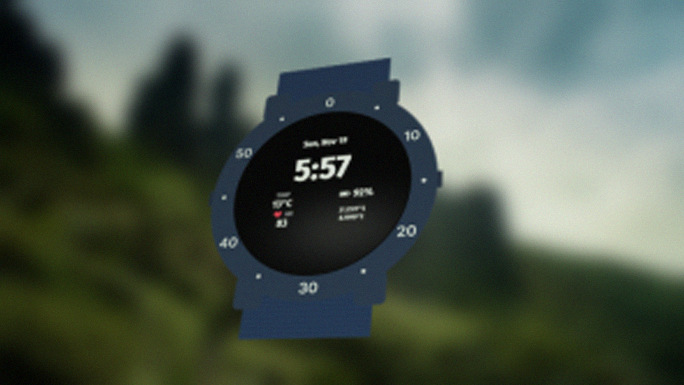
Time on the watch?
5:57
